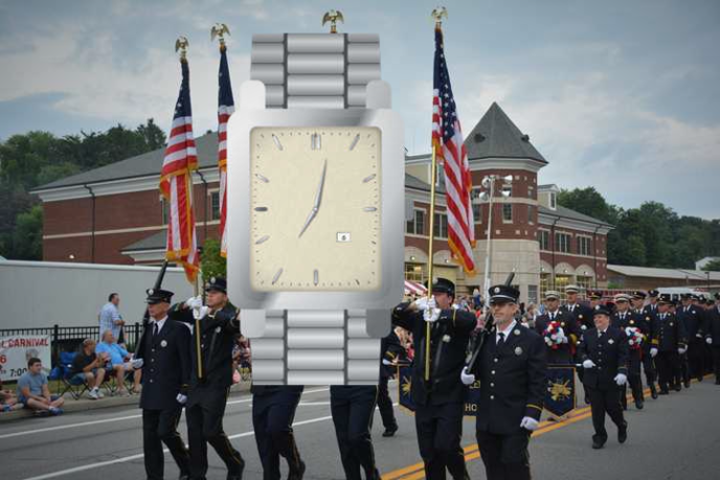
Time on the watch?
7:02
